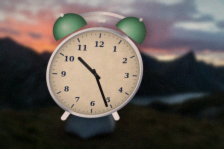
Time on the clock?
10:26
